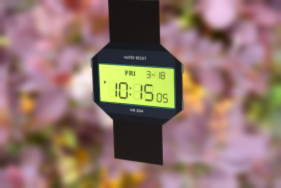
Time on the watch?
10:15
